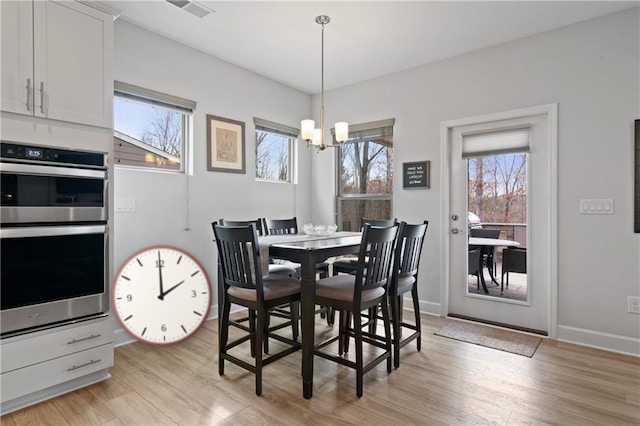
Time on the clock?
2:00
